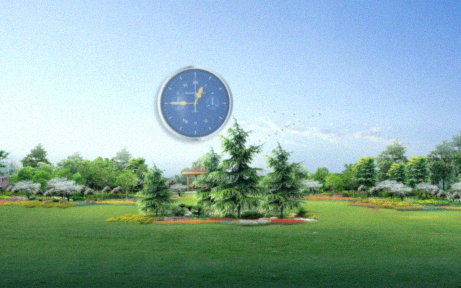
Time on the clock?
12:45
